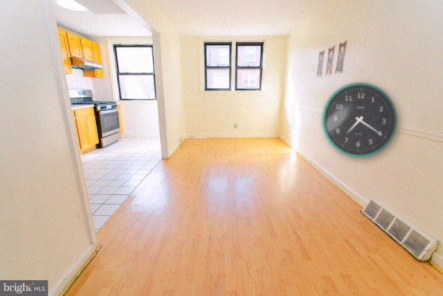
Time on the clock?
7:20
